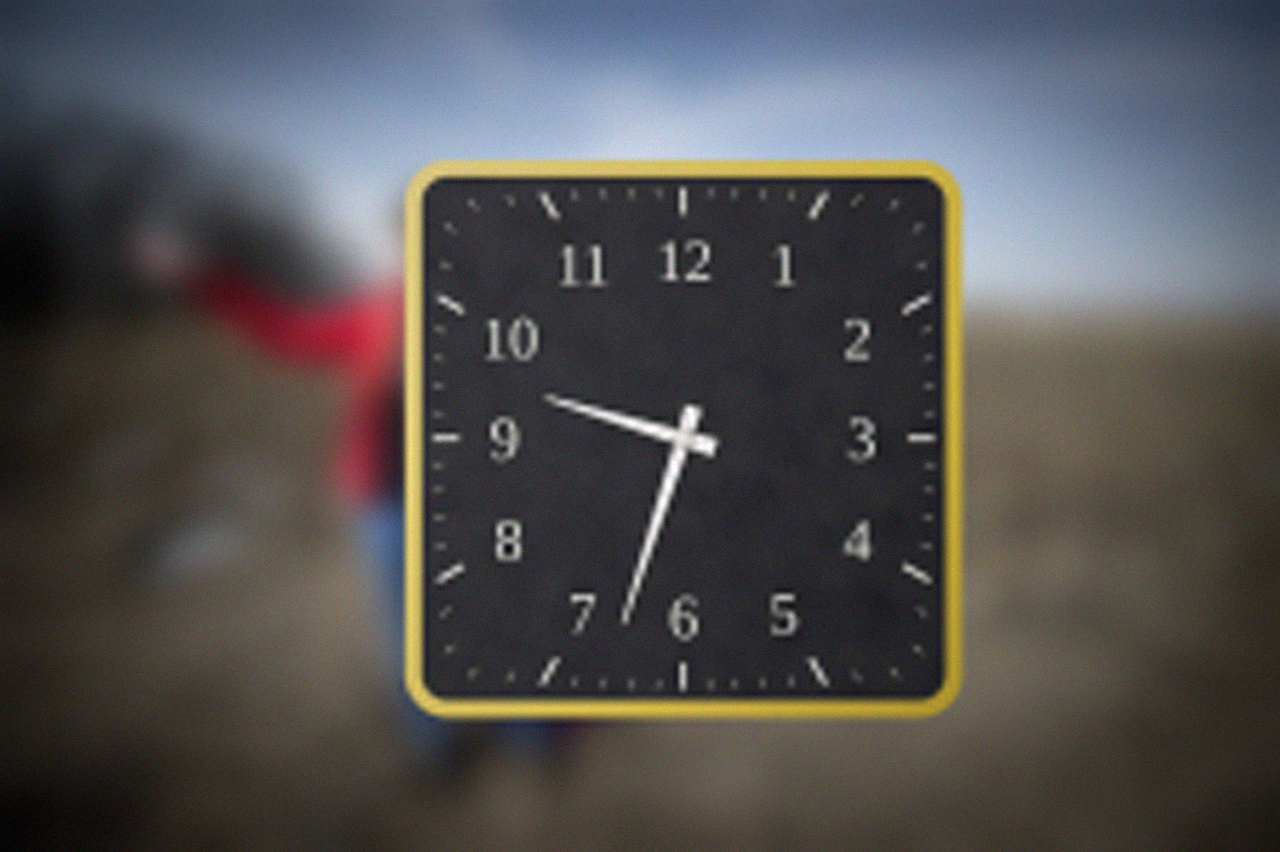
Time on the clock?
9:33
